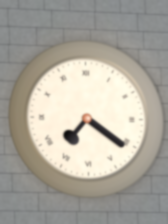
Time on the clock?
7:21
